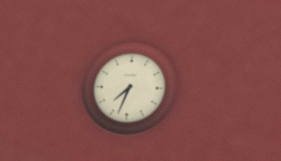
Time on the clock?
7:33
